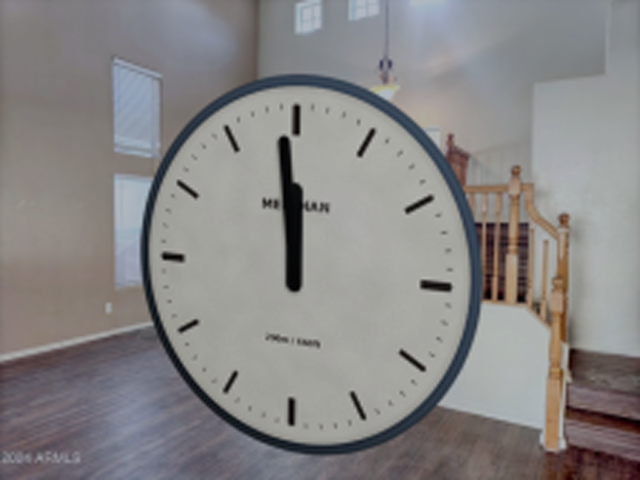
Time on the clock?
11:59
